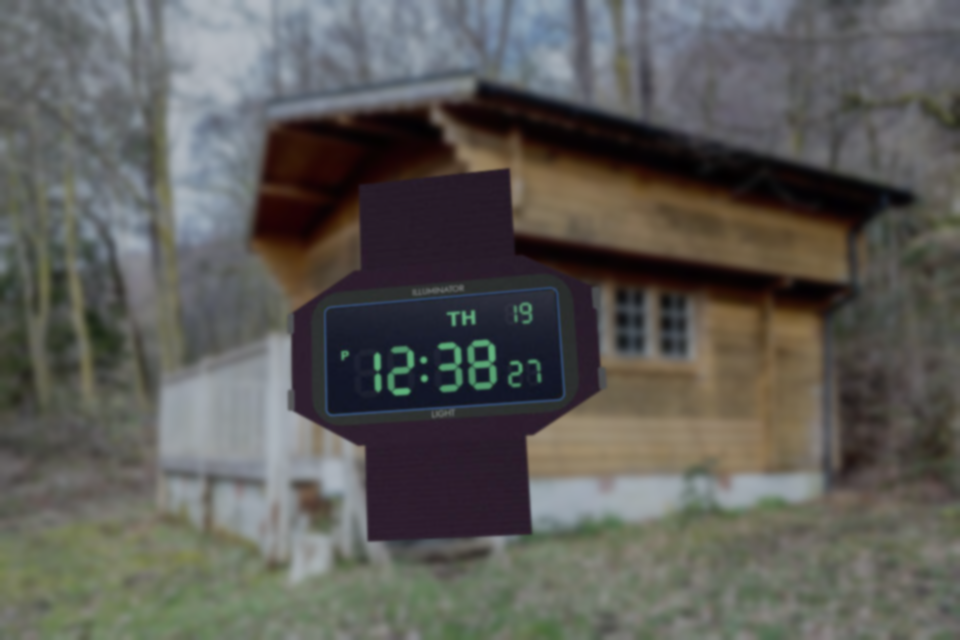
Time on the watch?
12:38:27
